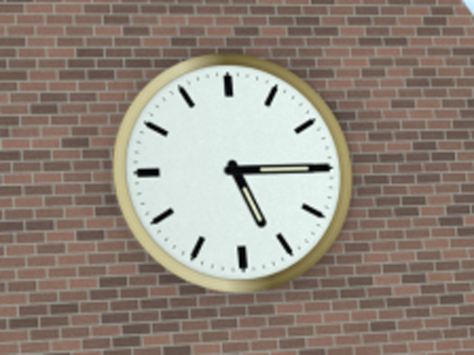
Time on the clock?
5:15
